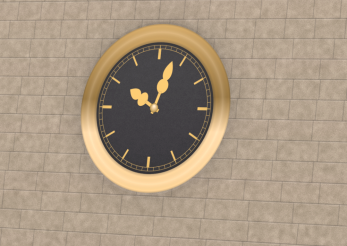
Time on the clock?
10:03
